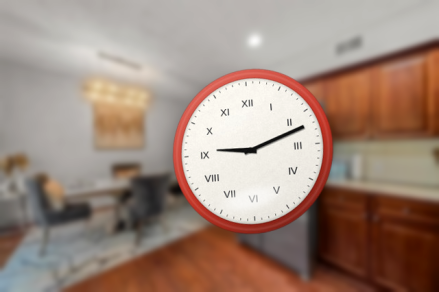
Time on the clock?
9:12
